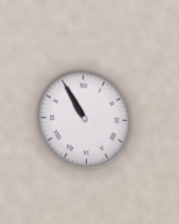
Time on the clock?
10:55
